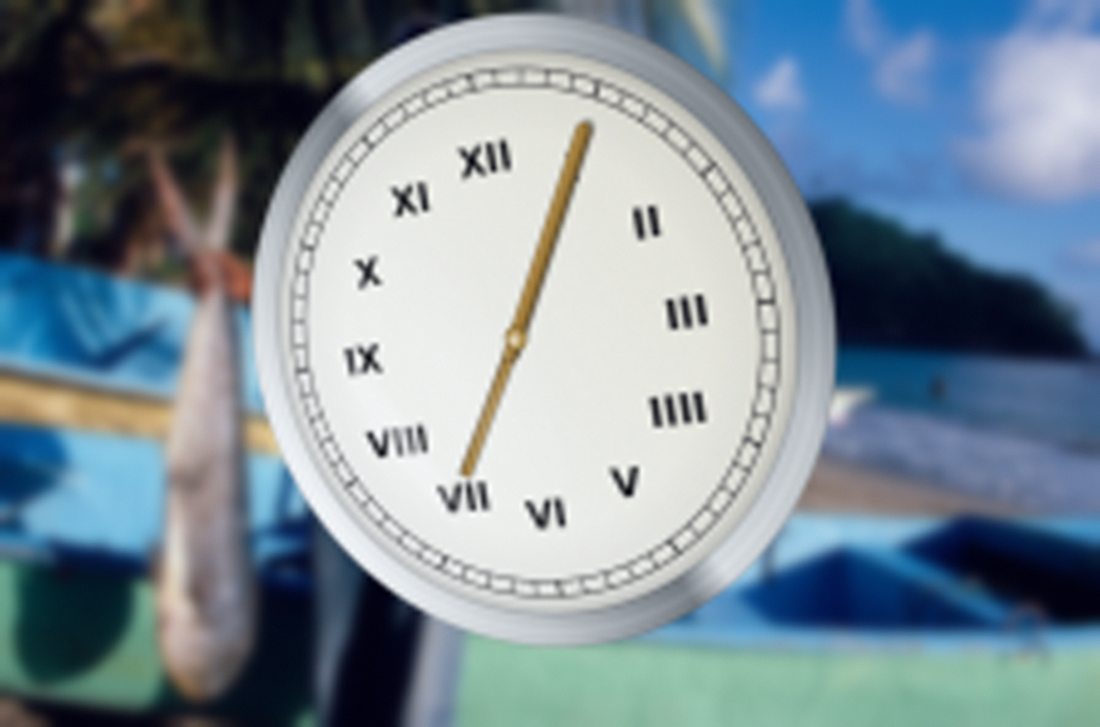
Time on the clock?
7:05
